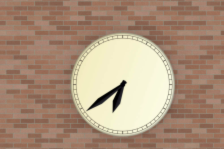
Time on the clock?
6:39
